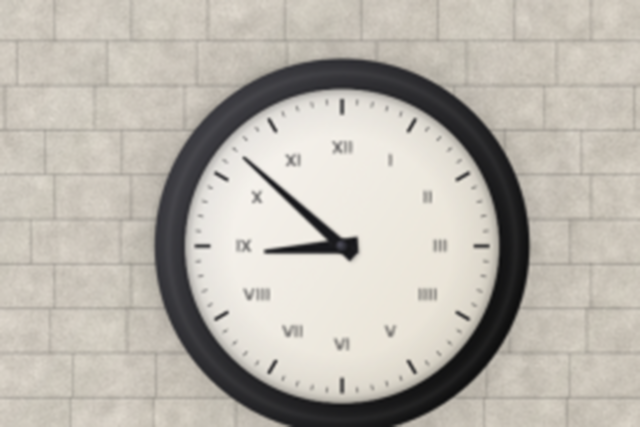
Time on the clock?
8:52
